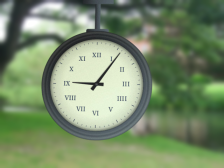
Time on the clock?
9:06
